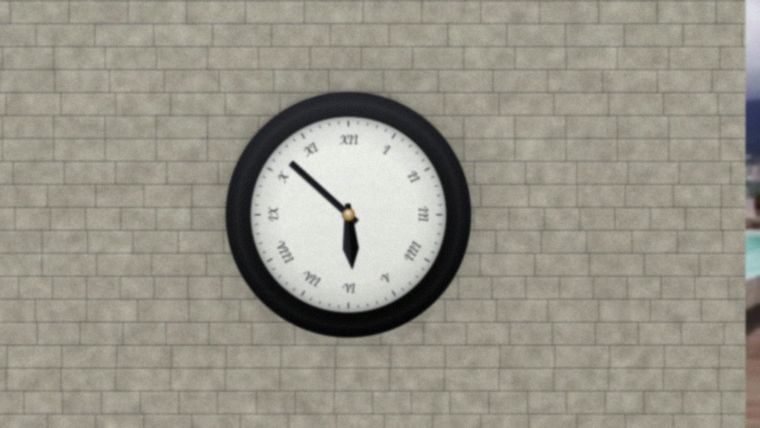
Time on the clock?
5:52
